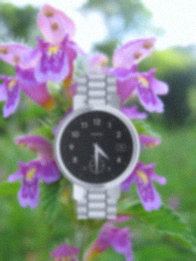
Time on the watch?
4:30
